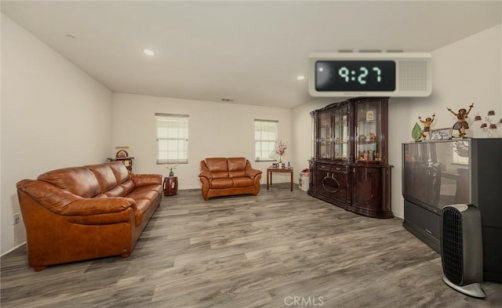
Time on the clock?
9:27
